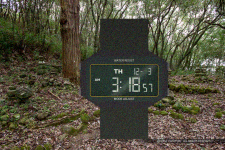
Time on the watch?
3:18:57
